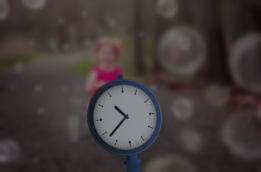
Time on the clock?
10:38
